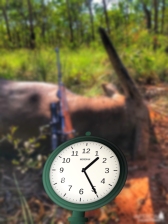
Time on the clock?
1:25
